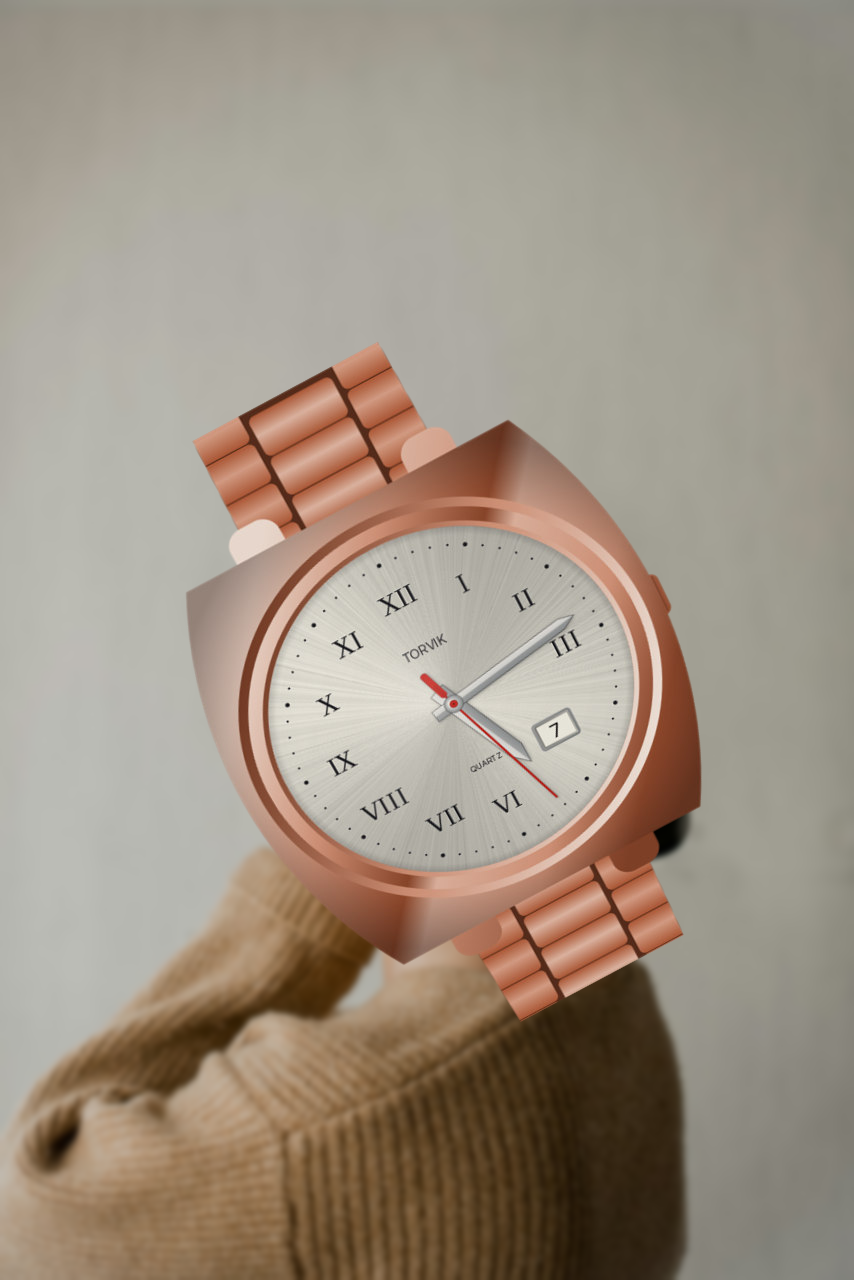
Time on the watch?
5:13:27
